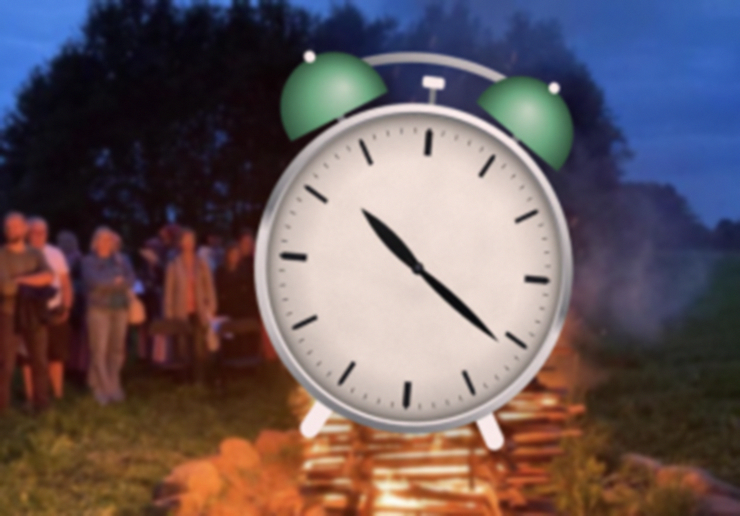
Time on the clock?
10:21
